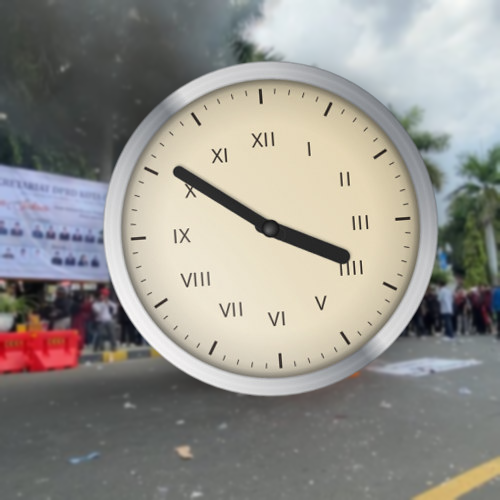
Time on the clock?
3:51
